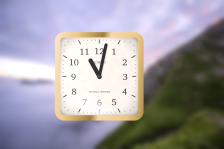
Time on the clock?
11:02
